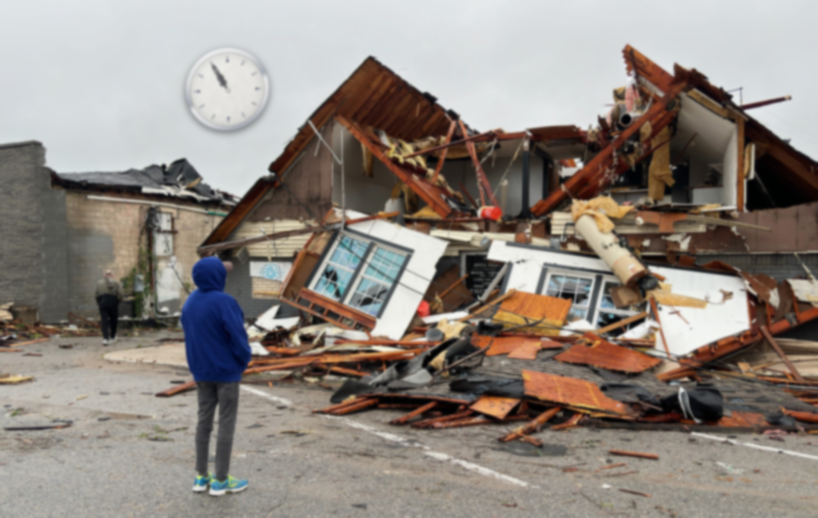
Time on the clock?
10:55
